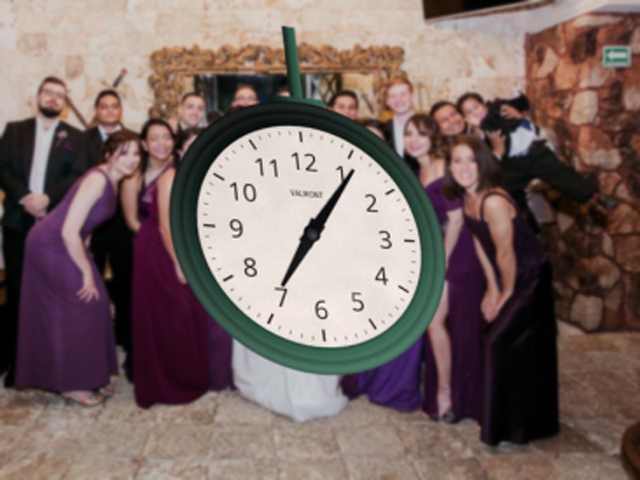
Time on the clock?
7:06
